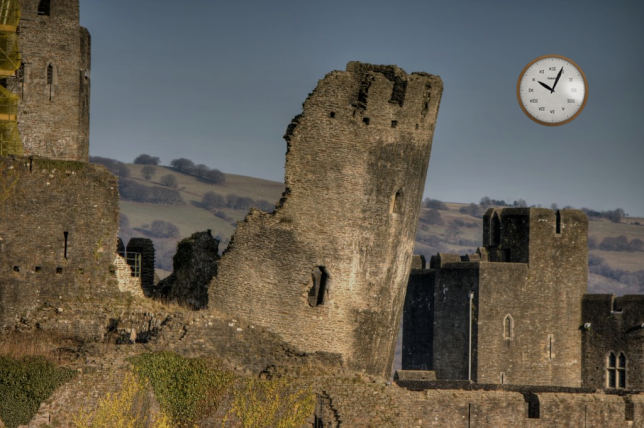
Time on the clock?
10:04
